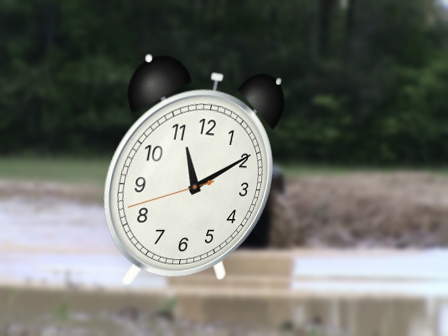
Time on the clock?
11:09:42
